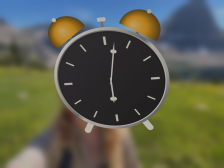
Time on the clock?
6:02
